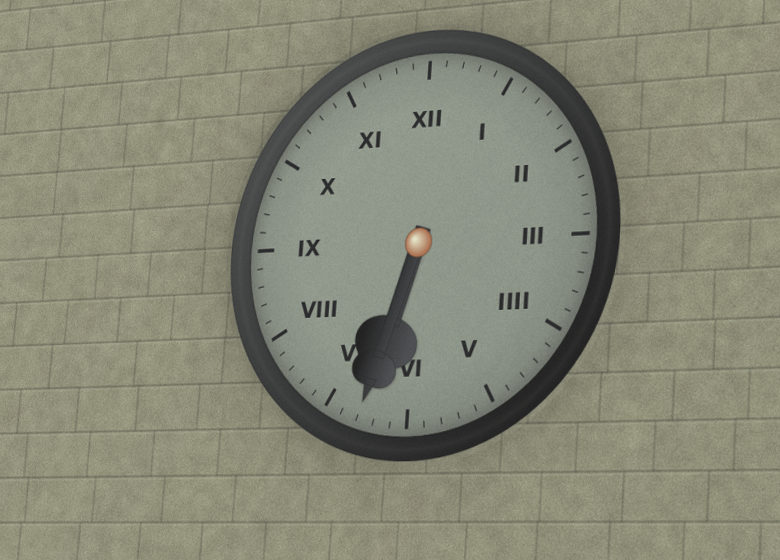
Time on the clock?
6:33
